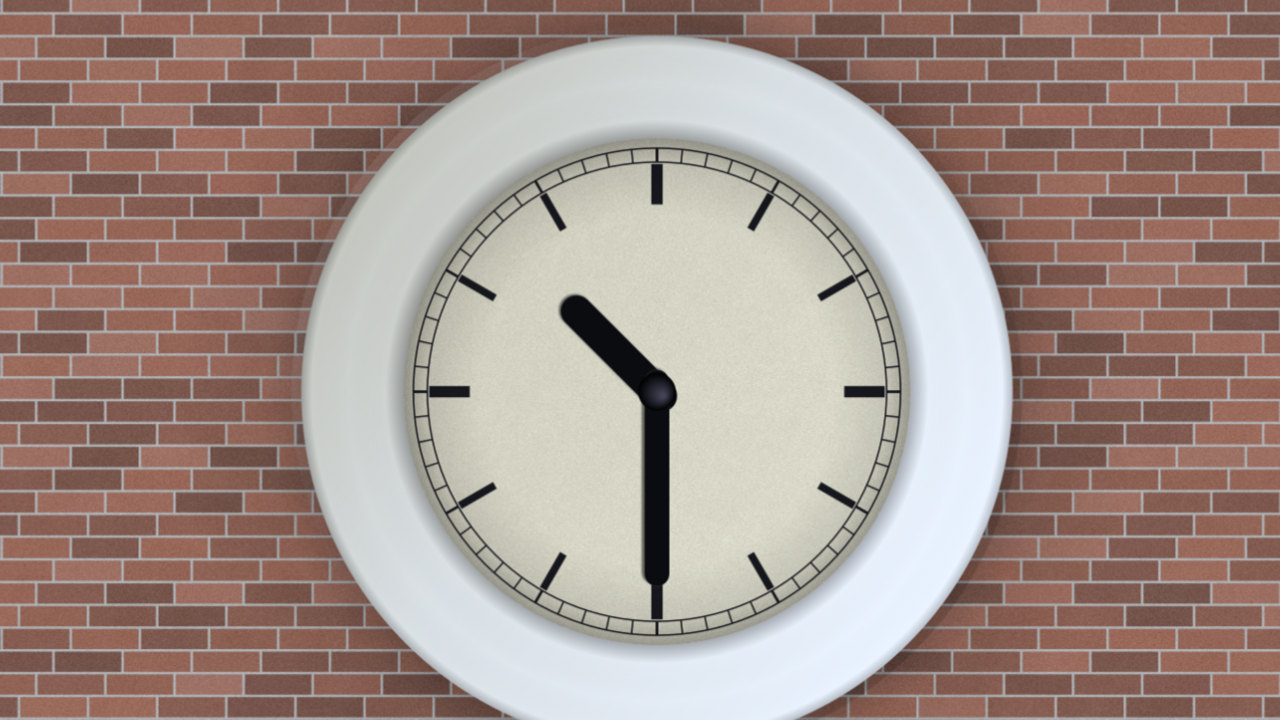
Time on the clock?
10:30
